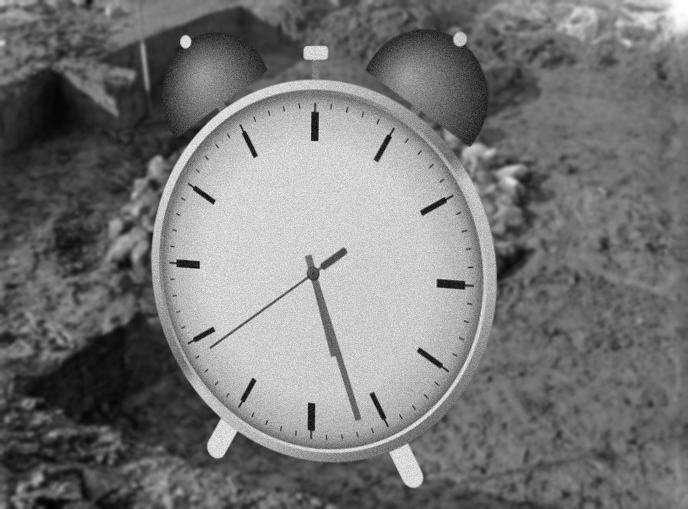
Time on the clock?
5:26:39
